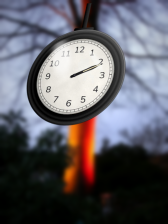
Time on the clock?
2:11
